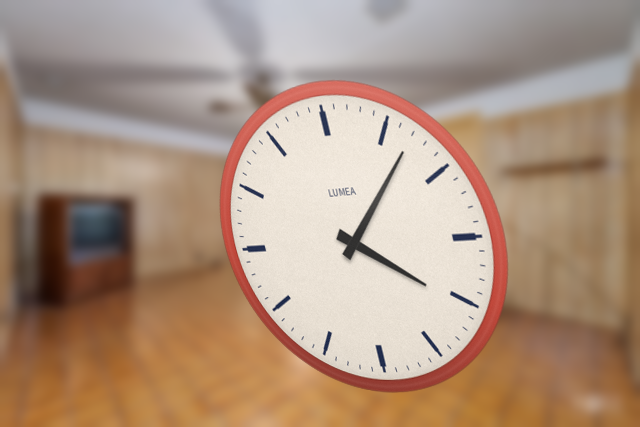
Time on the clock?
4:07
